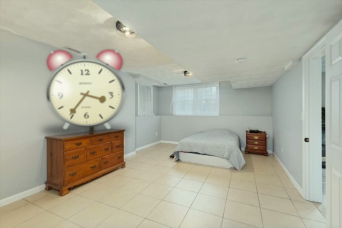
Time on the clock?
3:36
